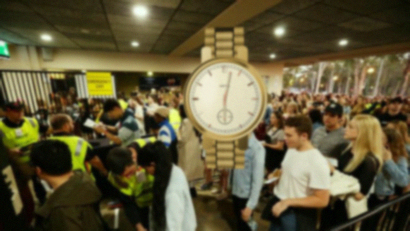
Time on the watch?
6:02
